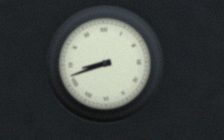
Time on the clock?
8:42
